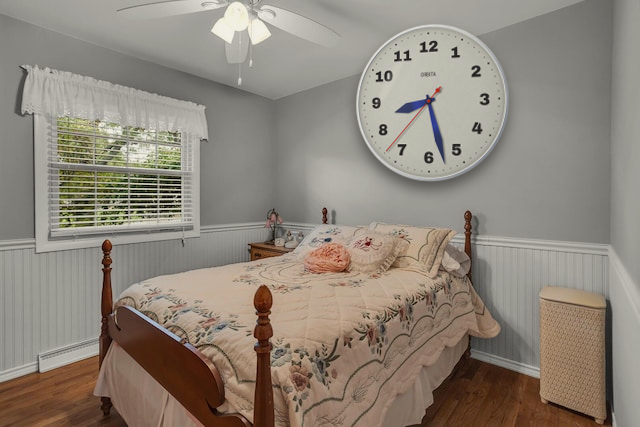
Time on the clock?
8:27:37
